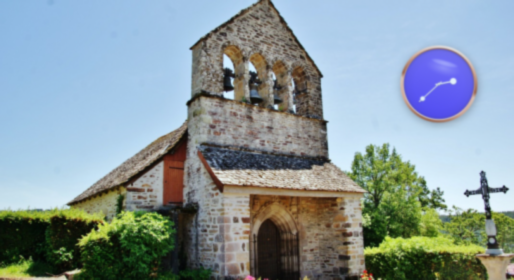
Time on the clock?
2:38
